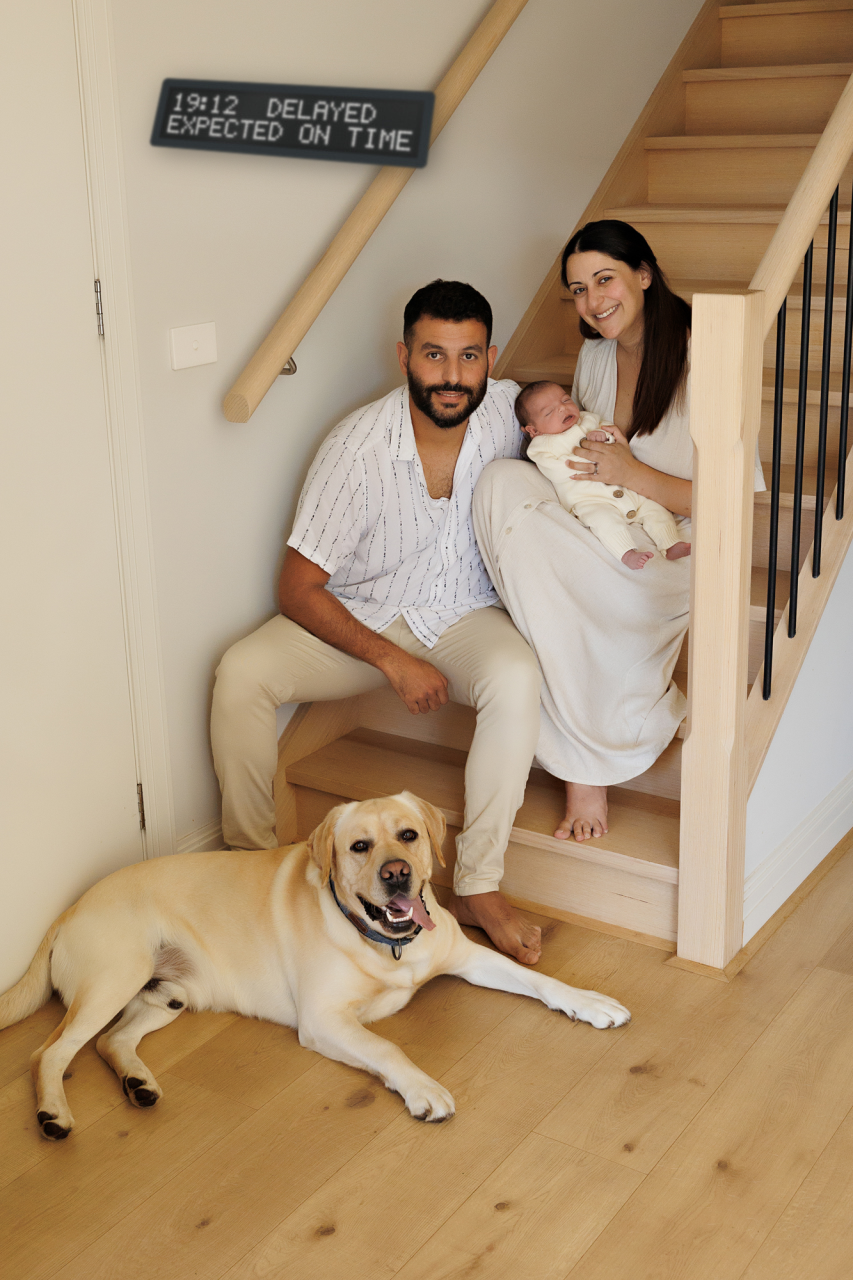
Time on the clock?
19:12
